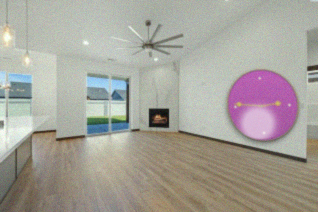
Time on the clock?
2:46
